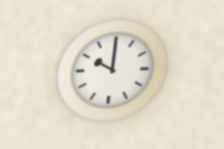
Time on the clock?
10:00
